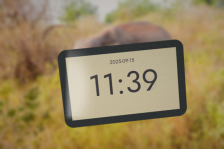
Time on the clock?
11:39
